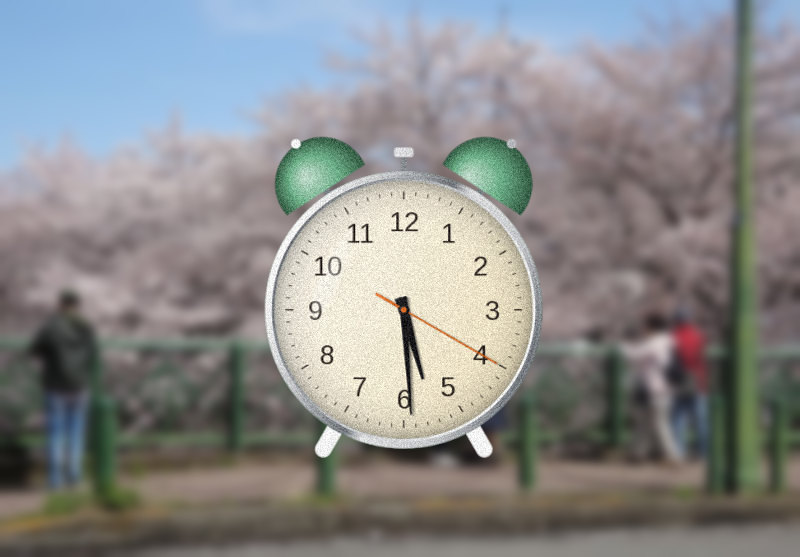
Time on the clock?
5:29:20
